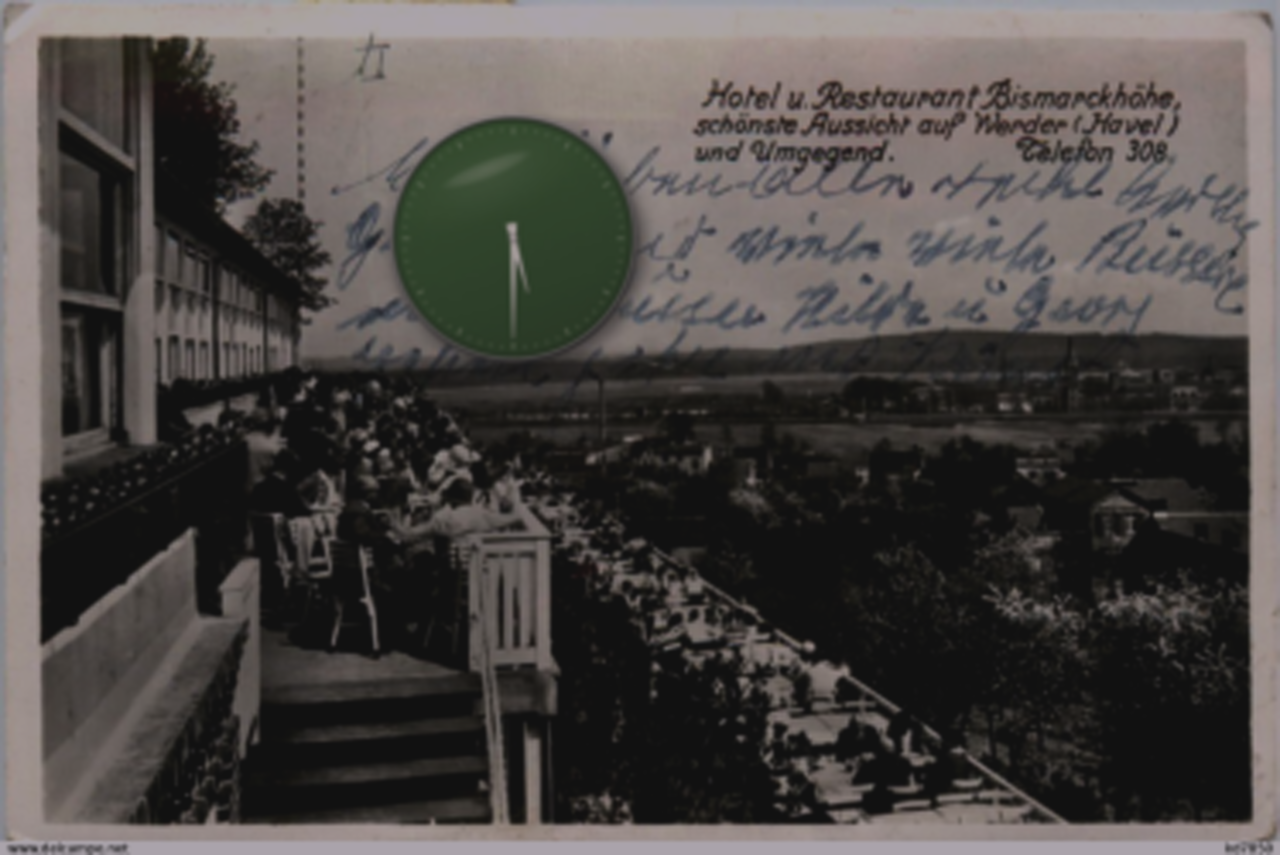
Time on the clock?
5:30
